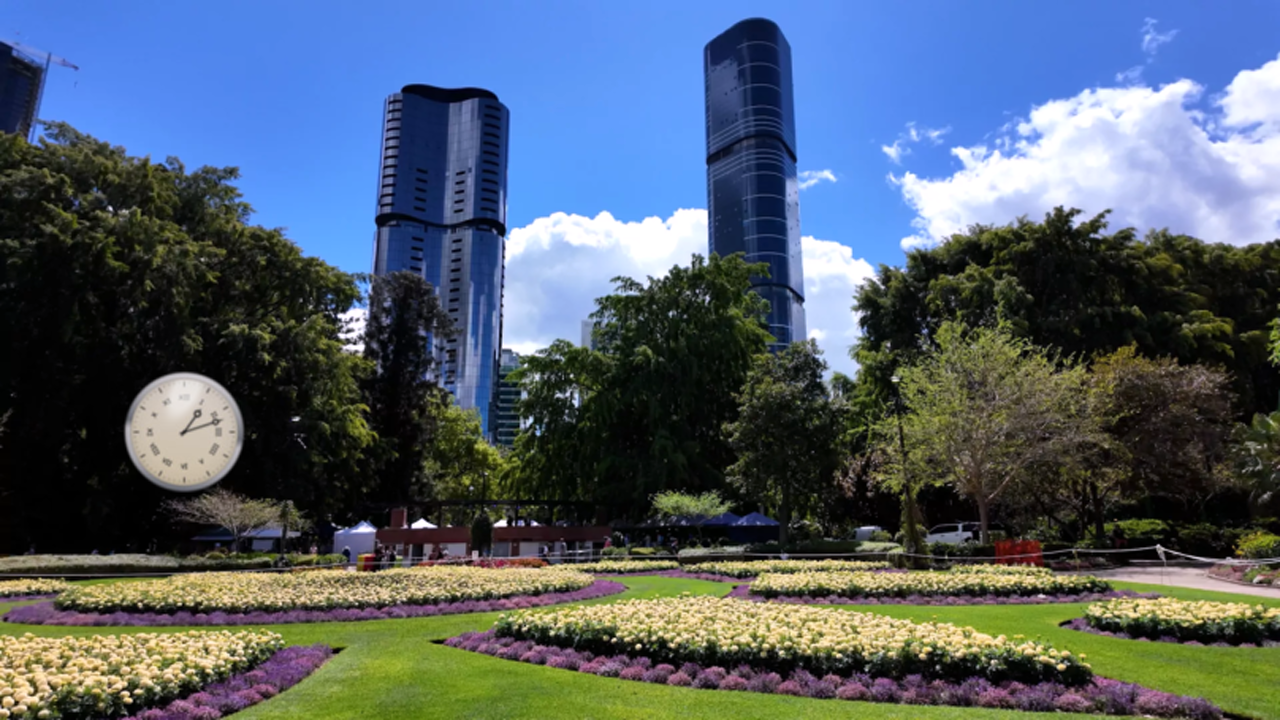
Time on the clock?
1:12
